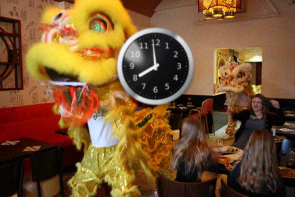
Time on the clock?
7:59
